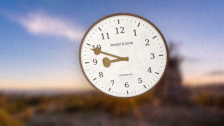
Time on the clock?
8:49
